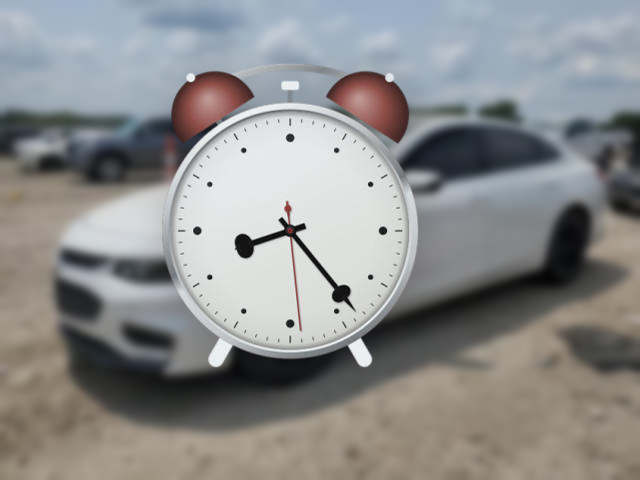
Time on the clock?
8:23:29
